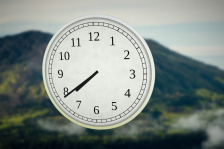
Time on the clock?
7:39
